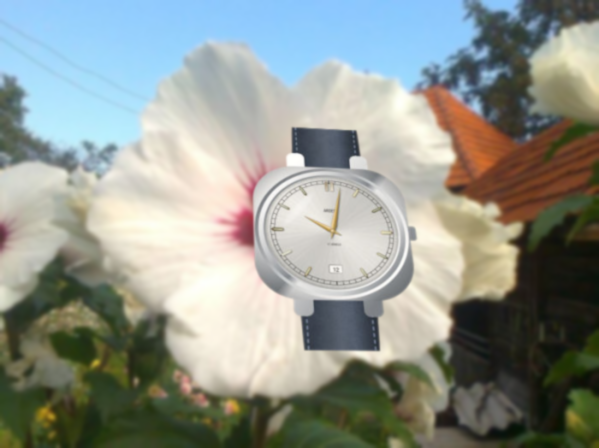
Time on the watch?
10:02
